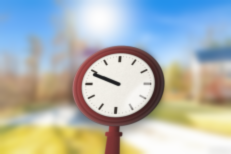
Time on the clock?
9:49
